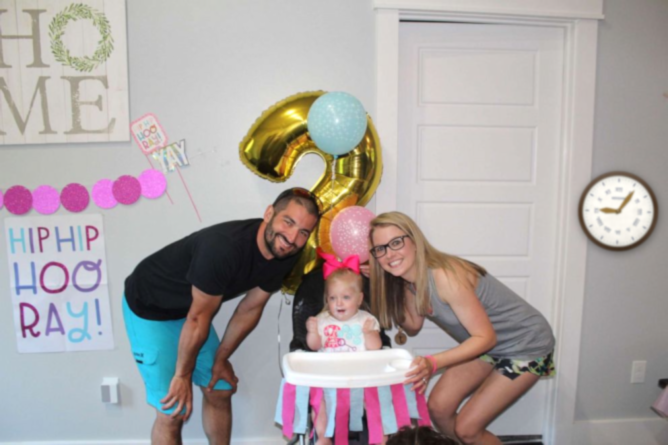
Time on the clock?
9:06
